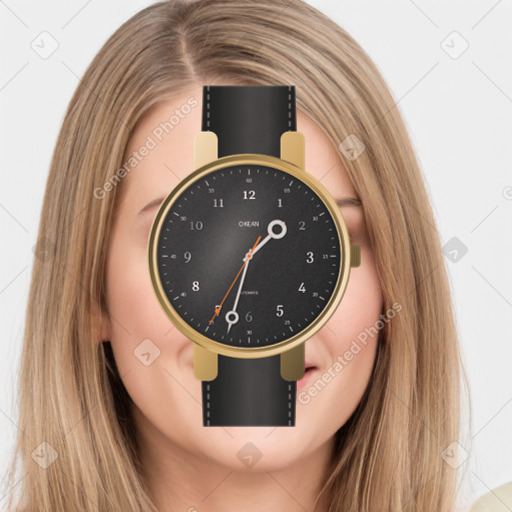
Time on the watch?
1:32:35
